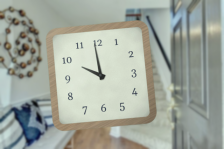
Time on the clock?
9:59
